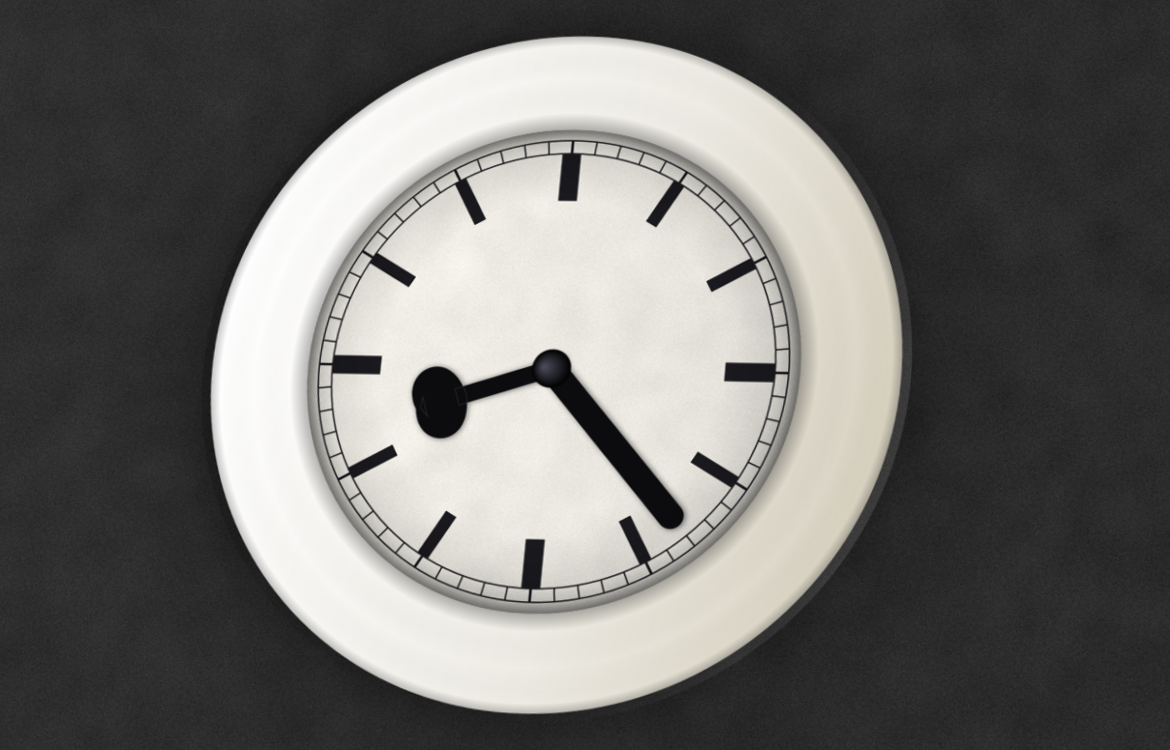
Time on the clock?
8:23
